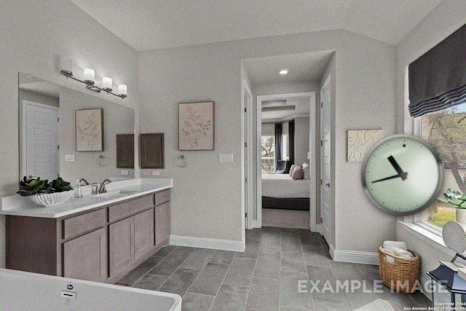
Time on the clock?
10:42
